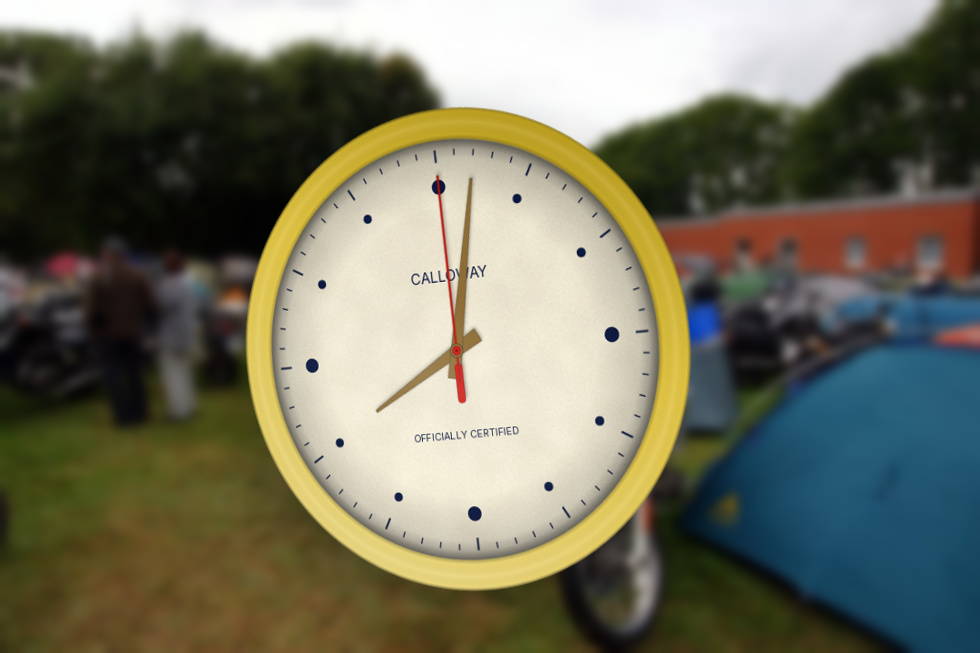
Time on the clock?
8:02:00
